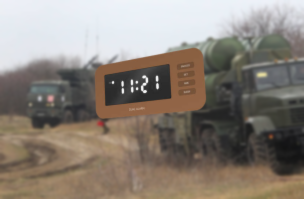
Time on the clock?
11:21
